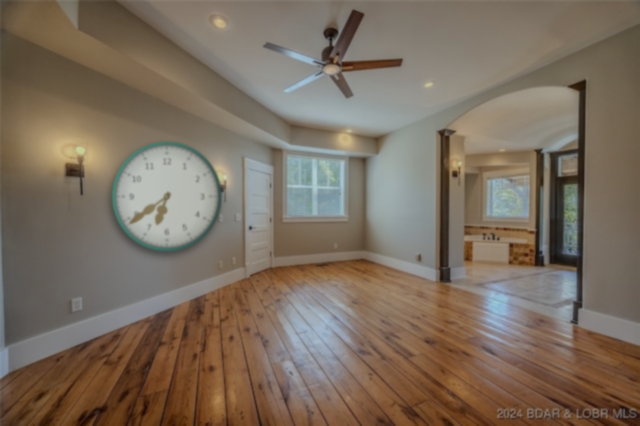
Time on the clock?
6:39
